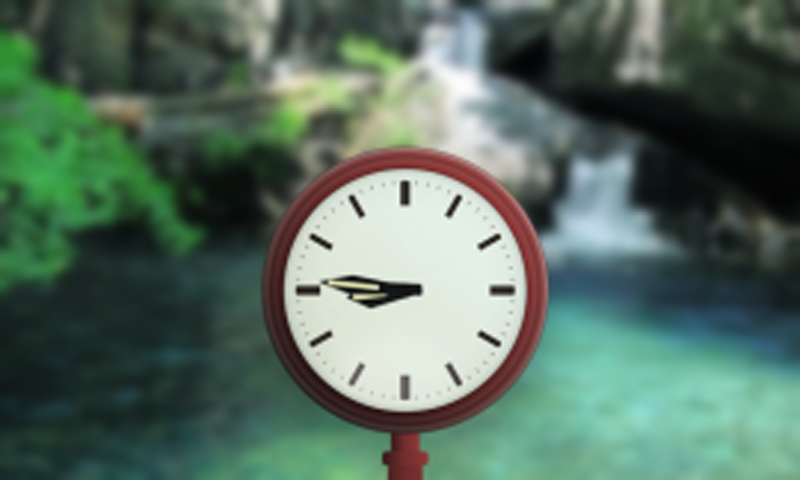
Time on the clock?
8:46
